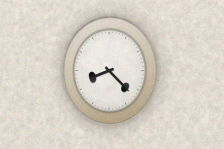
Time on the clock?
8:22
